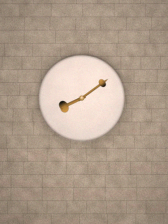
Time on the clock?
8:09
